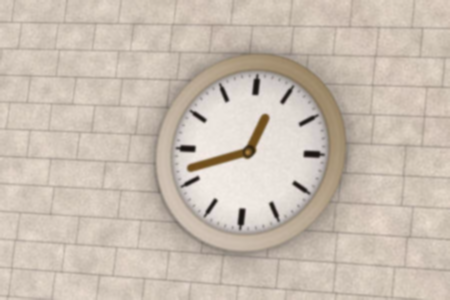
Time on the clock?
12:42
